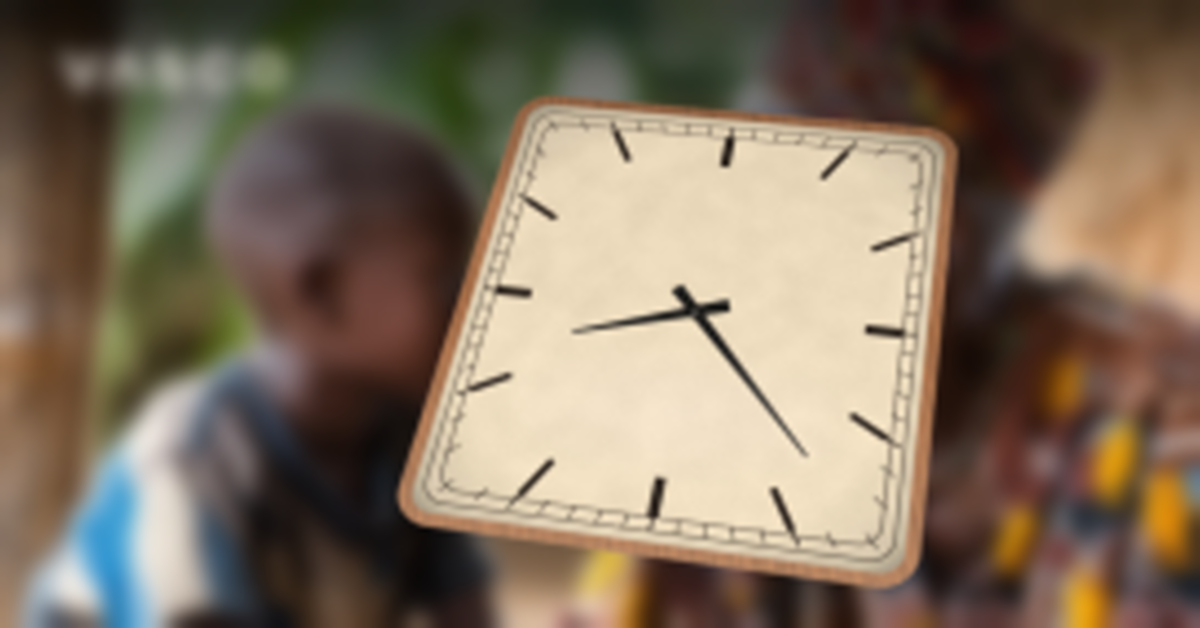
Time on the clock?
8:23
